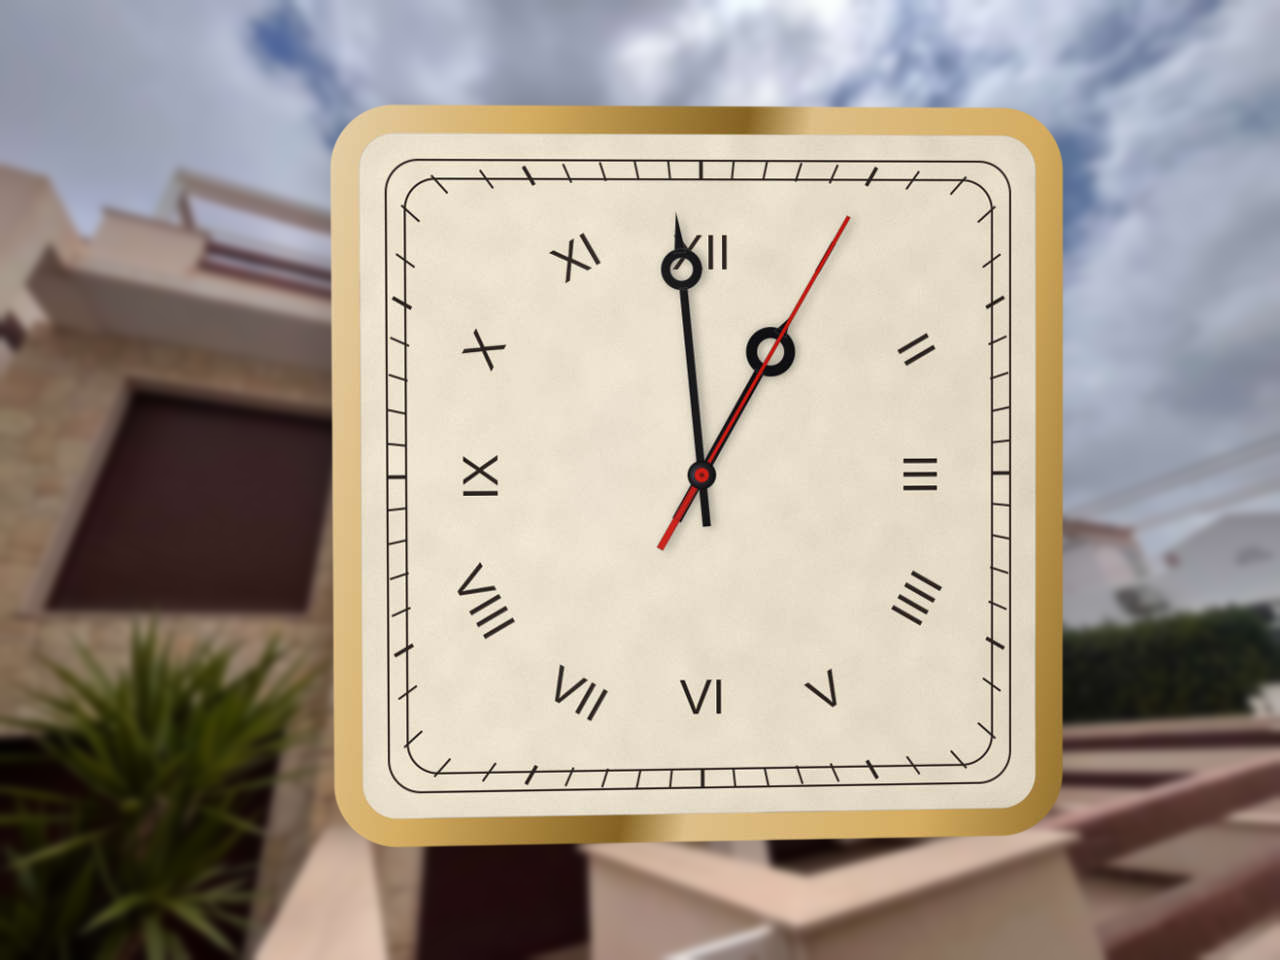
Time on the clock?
12:59:05
